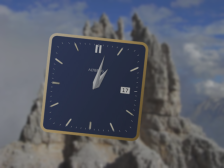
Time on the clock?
1:02
